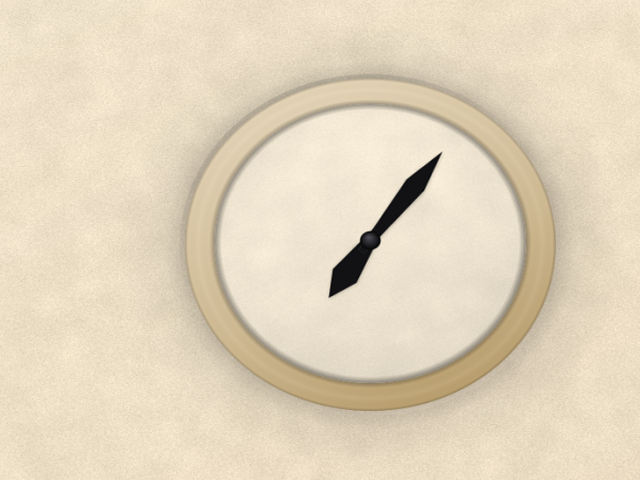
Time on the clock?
7:06
